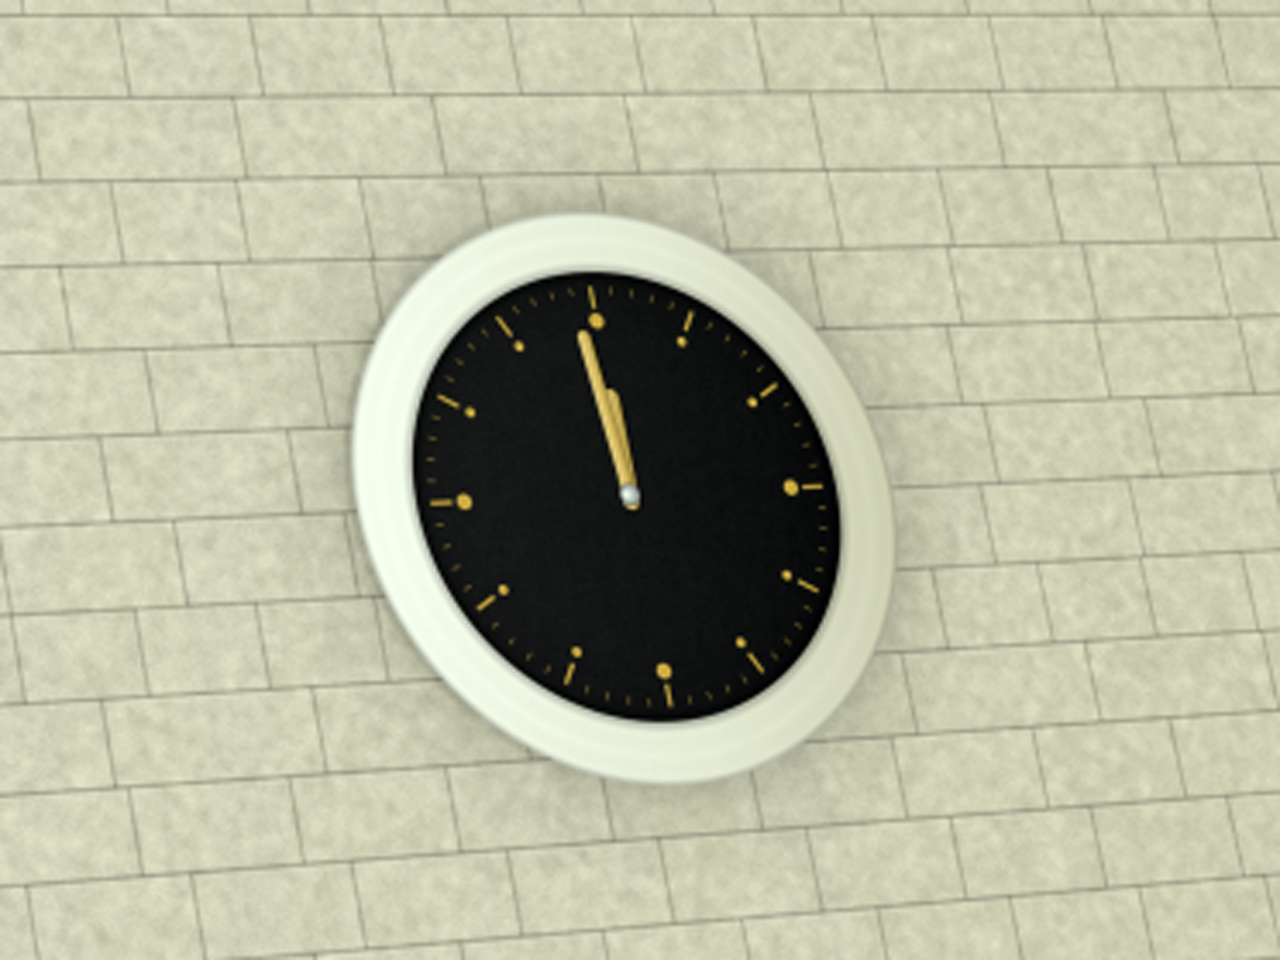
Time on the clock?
11:59
